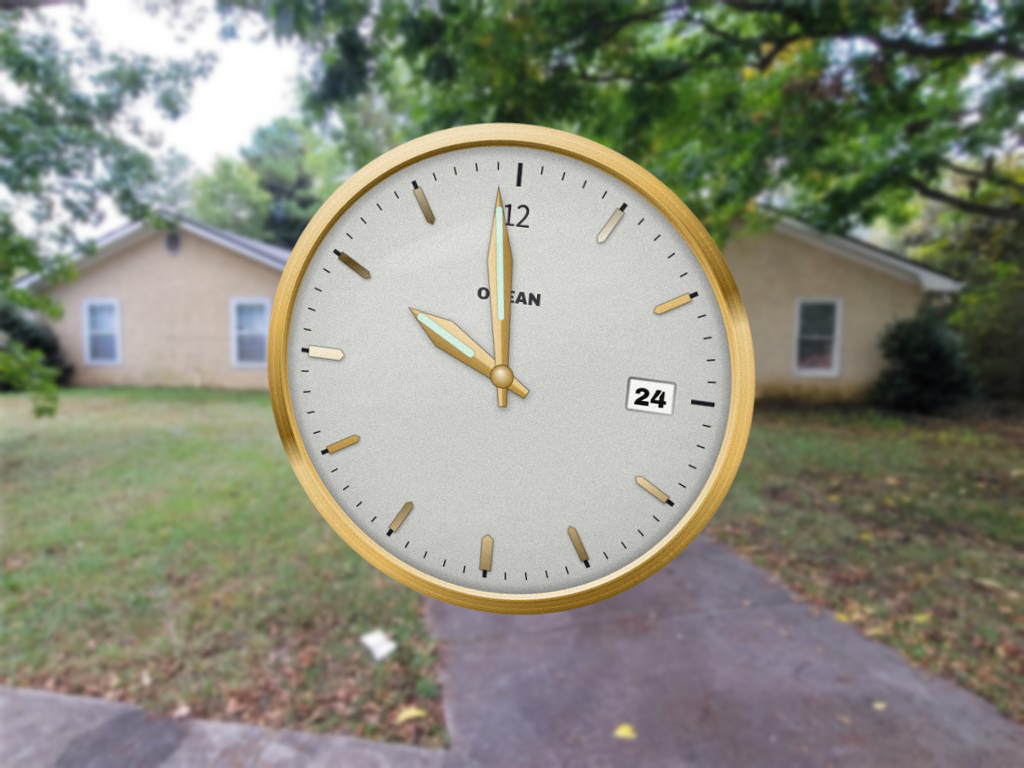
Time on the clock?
9:59
